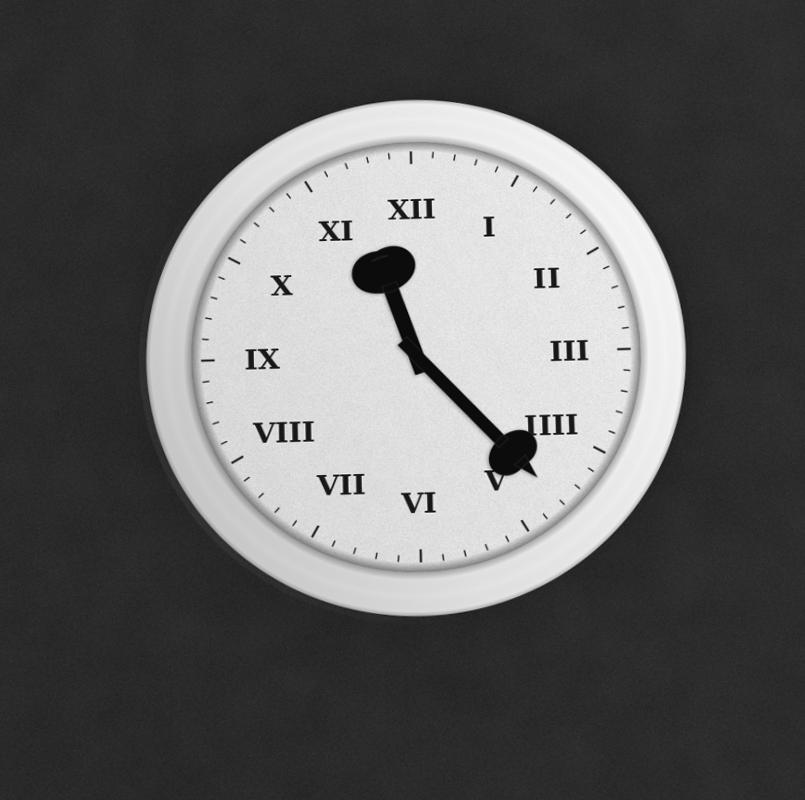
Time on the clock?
11:23
